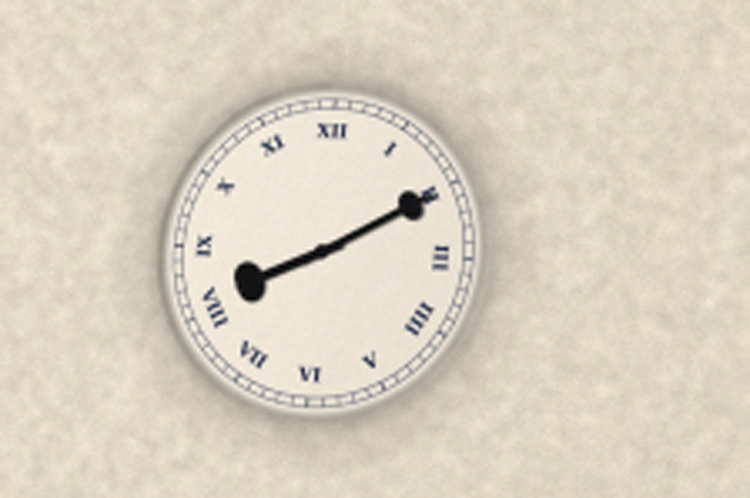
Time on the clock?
8:10
